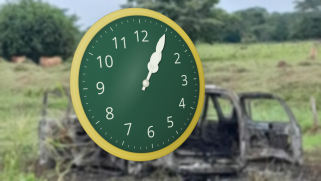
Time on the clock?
1:05
